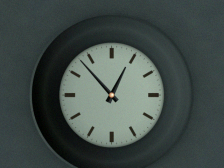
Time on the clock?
12:53
